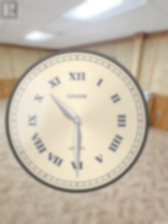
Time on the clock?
10:30
